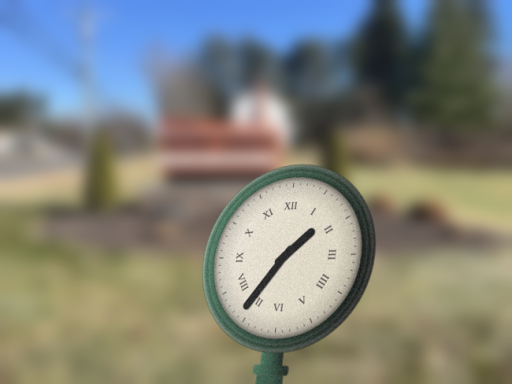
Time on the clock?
1:36
